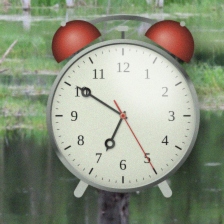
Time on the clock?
6:50:25
